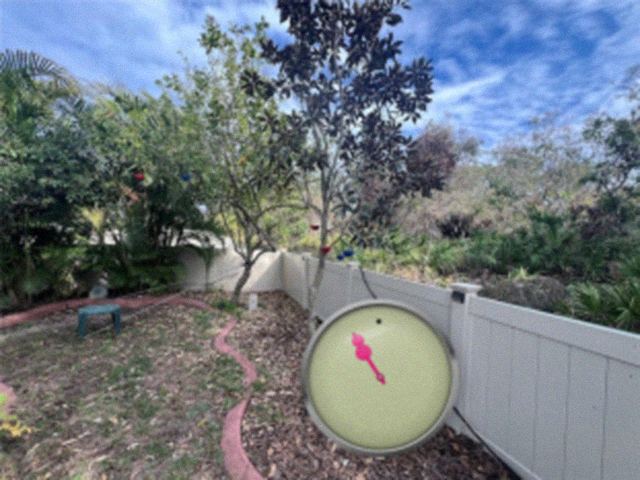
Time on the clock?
10:55
